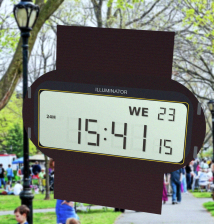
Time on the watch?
15:41:15
